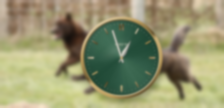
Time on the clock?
12:57
